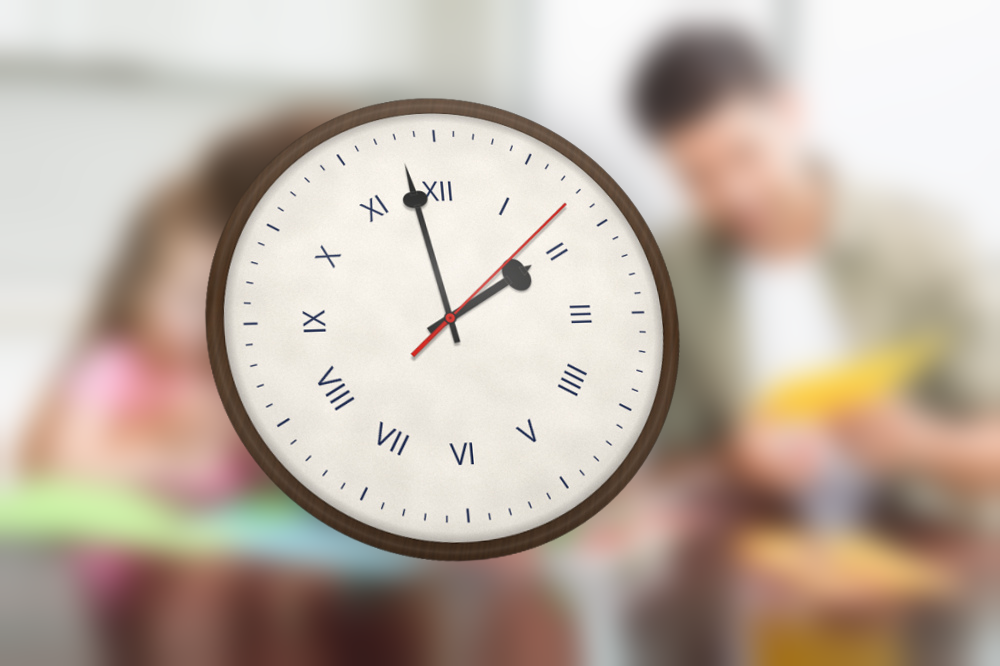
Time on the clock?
1:58:08
